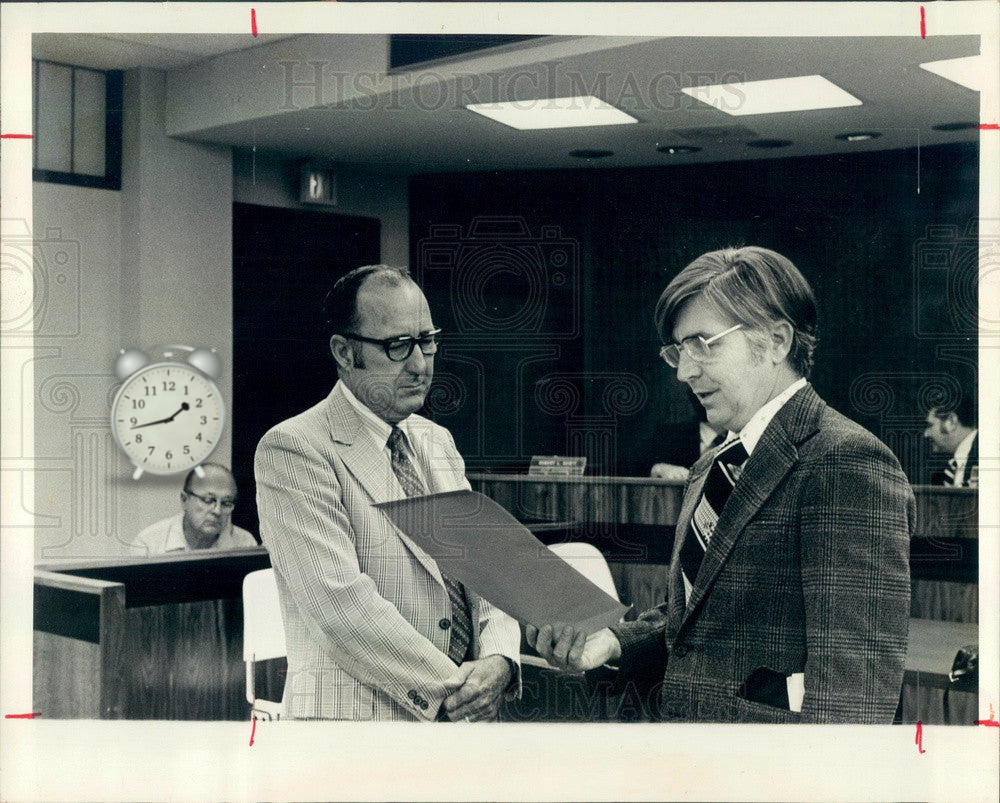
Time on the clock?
1:43
